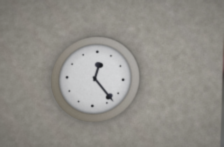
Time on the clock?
12:23
